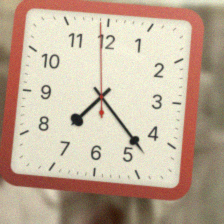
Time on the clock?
7:22:59
